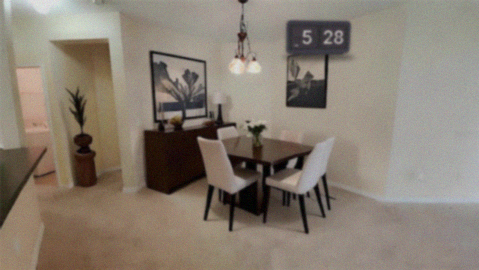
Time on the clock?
5:28
